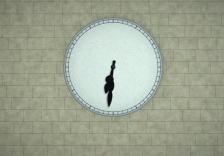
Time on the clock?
6:31
